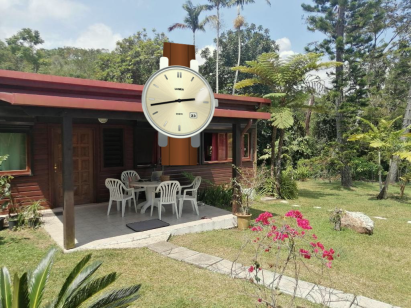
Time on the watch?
2:43
